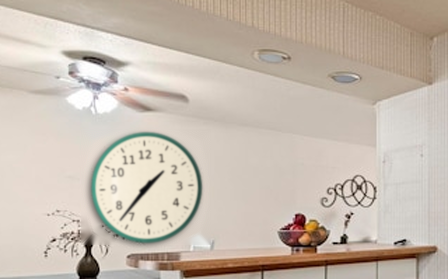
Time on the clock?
1:37
